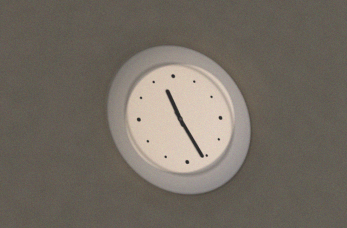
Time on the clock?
11:26
